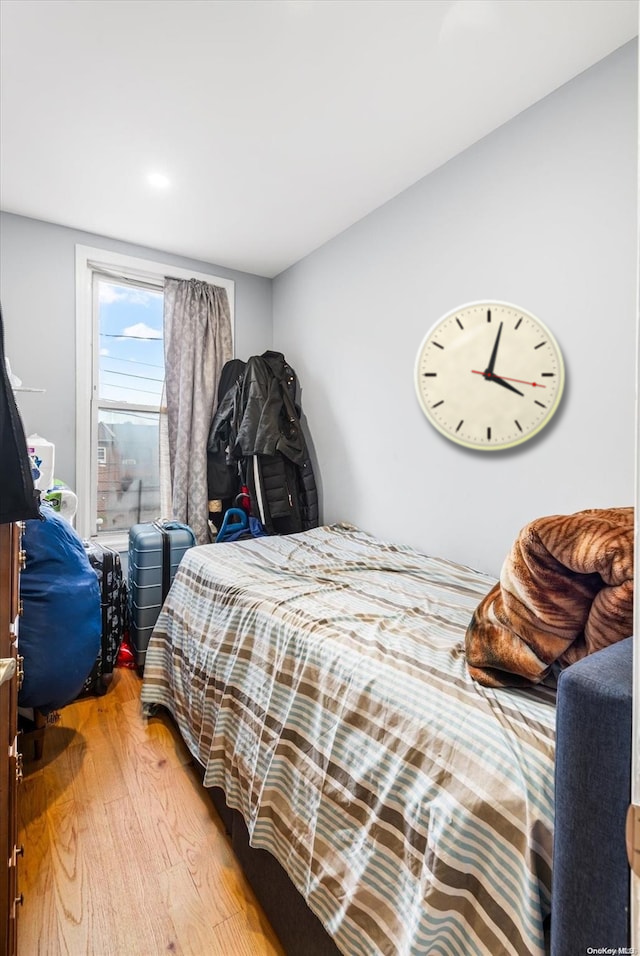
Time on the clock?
4:02:17
